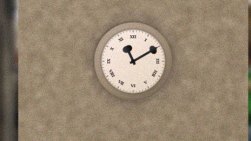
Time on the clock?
11:10
